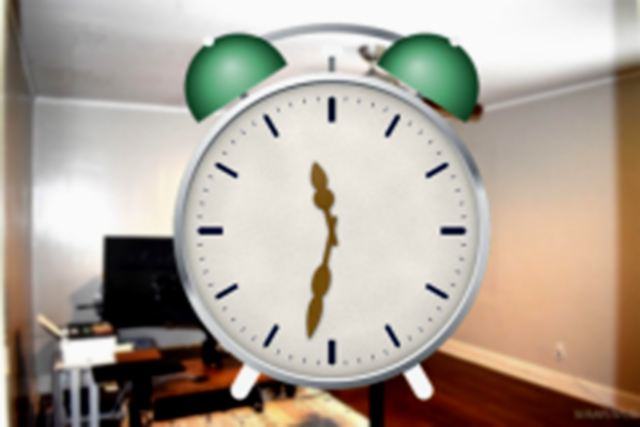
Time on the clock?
11:32
